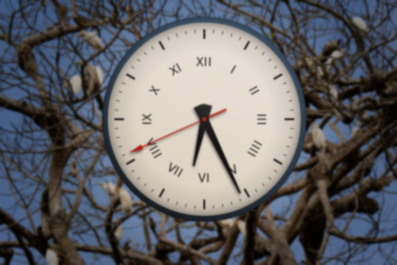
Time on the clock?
6:25:41
